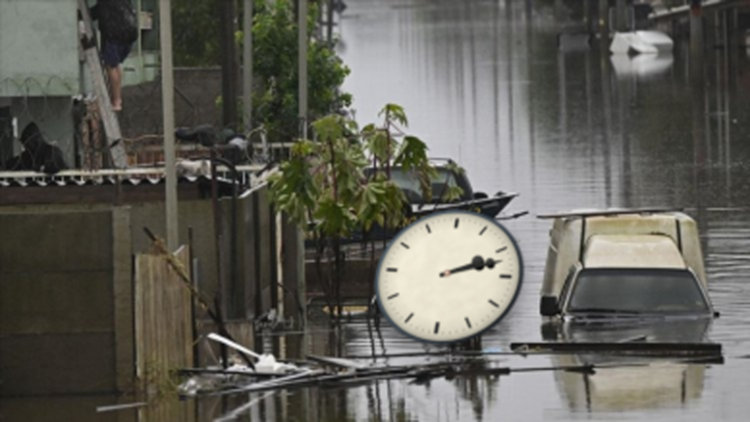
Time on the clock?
2:12
